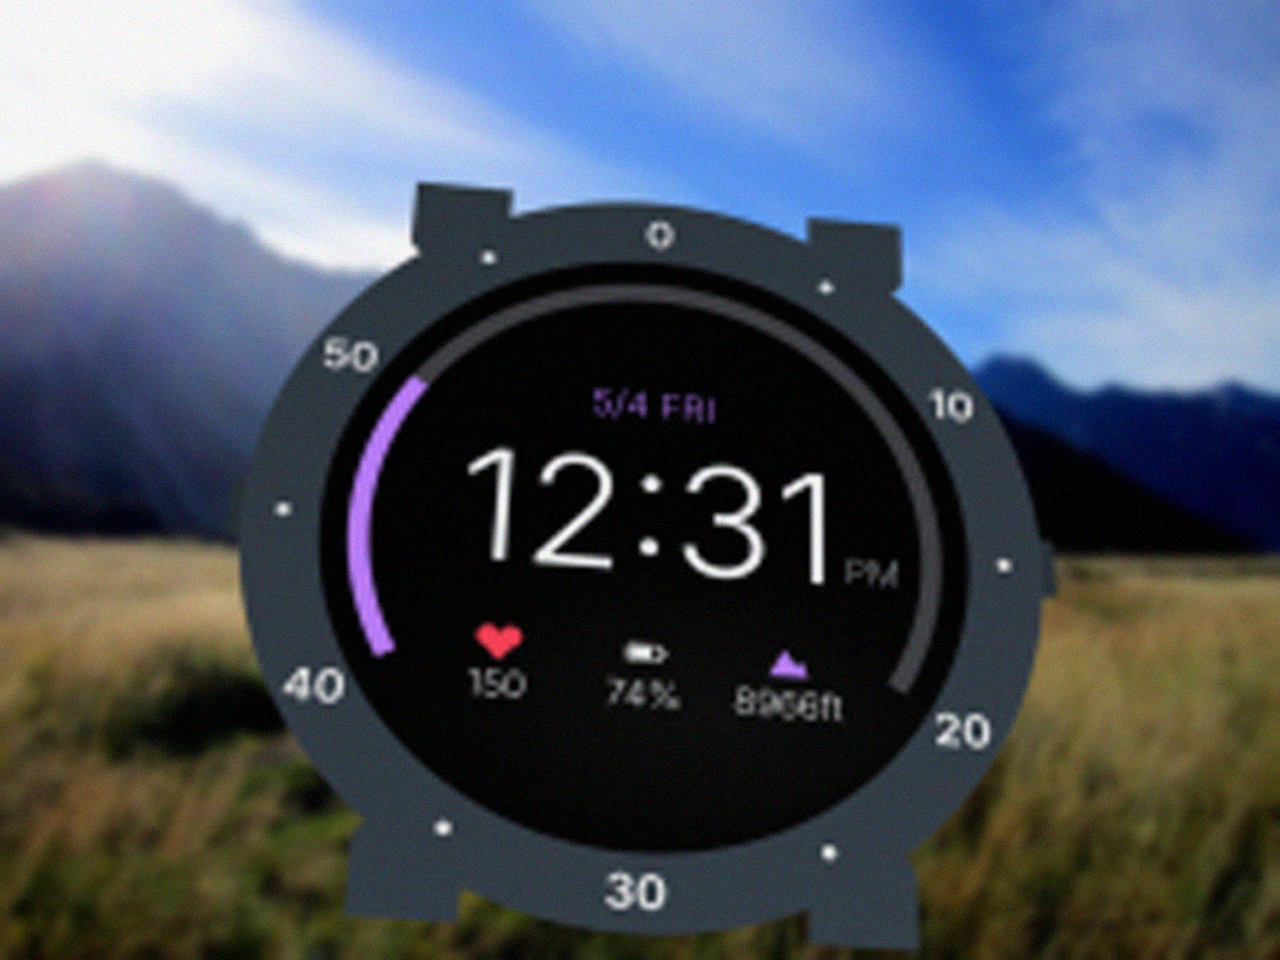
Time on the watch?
12:31
